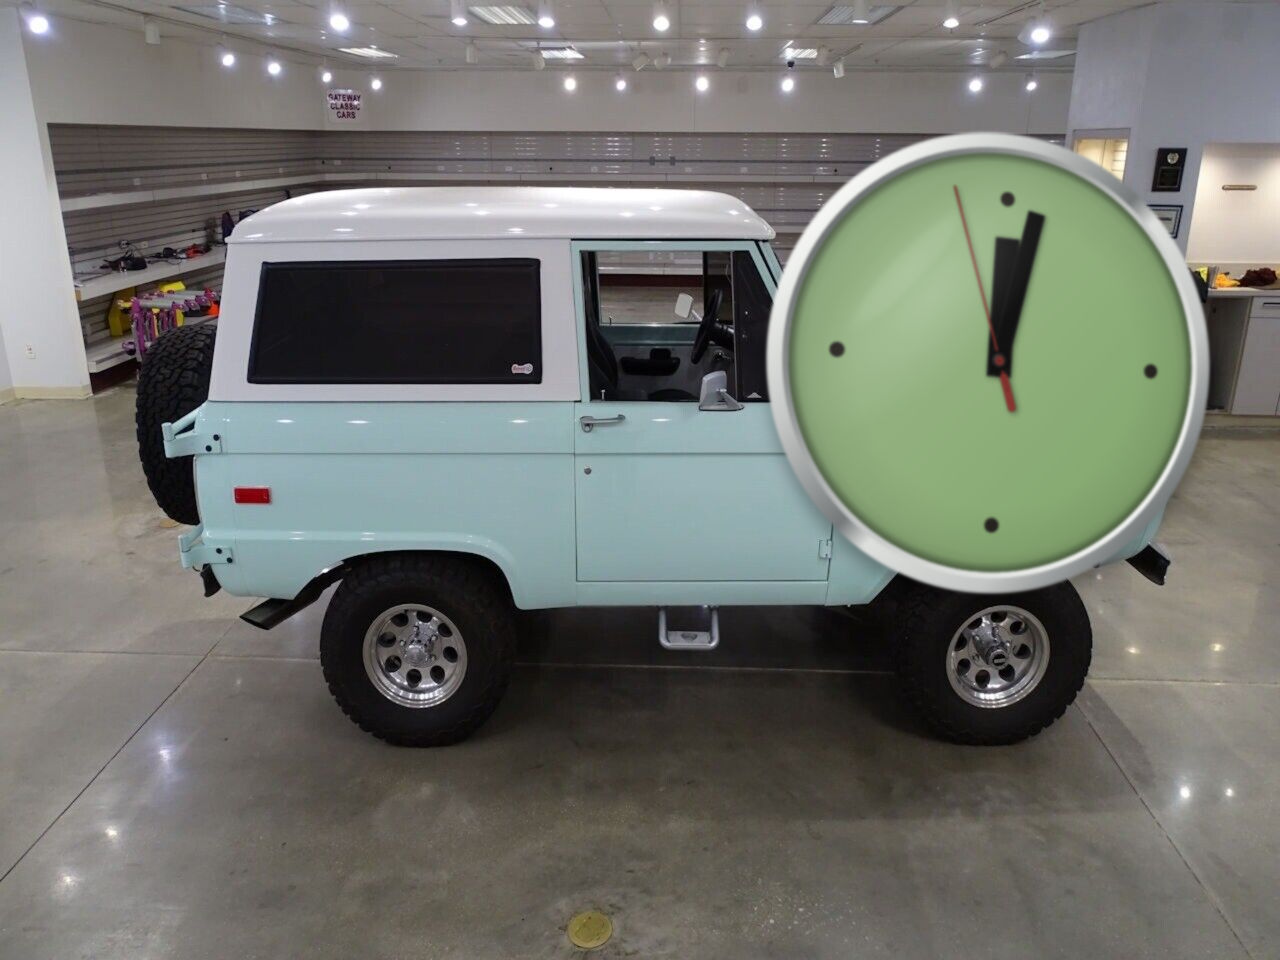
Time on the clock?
12:01:57
